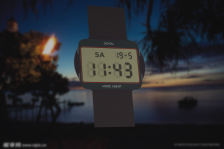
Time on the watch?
11:43
